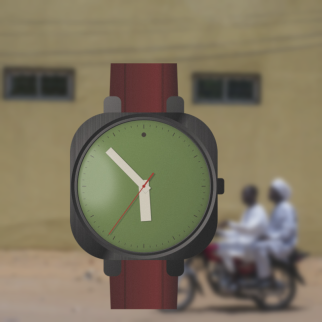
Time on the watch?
5:52:36
